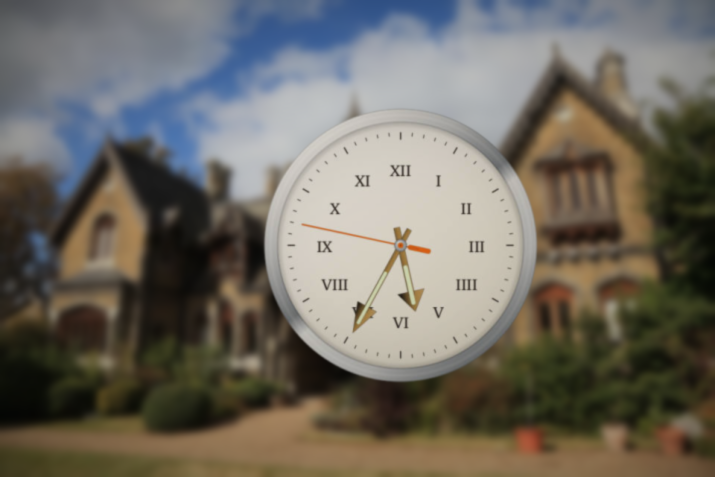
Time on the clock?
5:34:47
